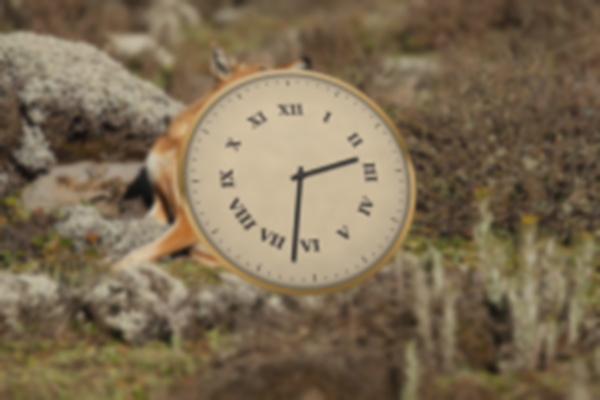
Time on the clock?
2:32
